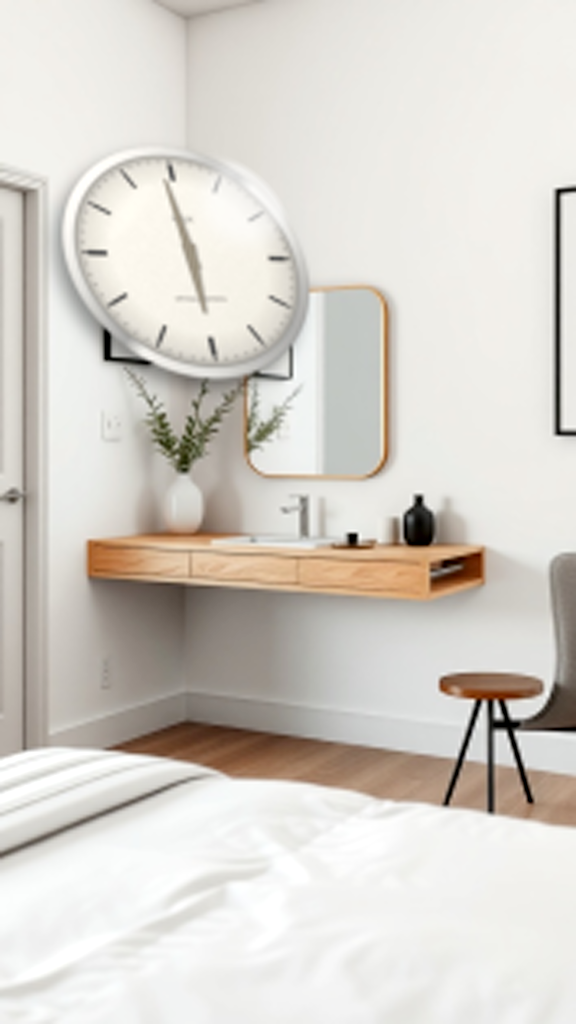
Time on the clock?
5:59
